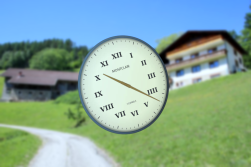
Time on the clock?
10:22
